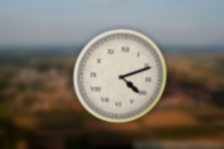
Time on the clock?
4:11
